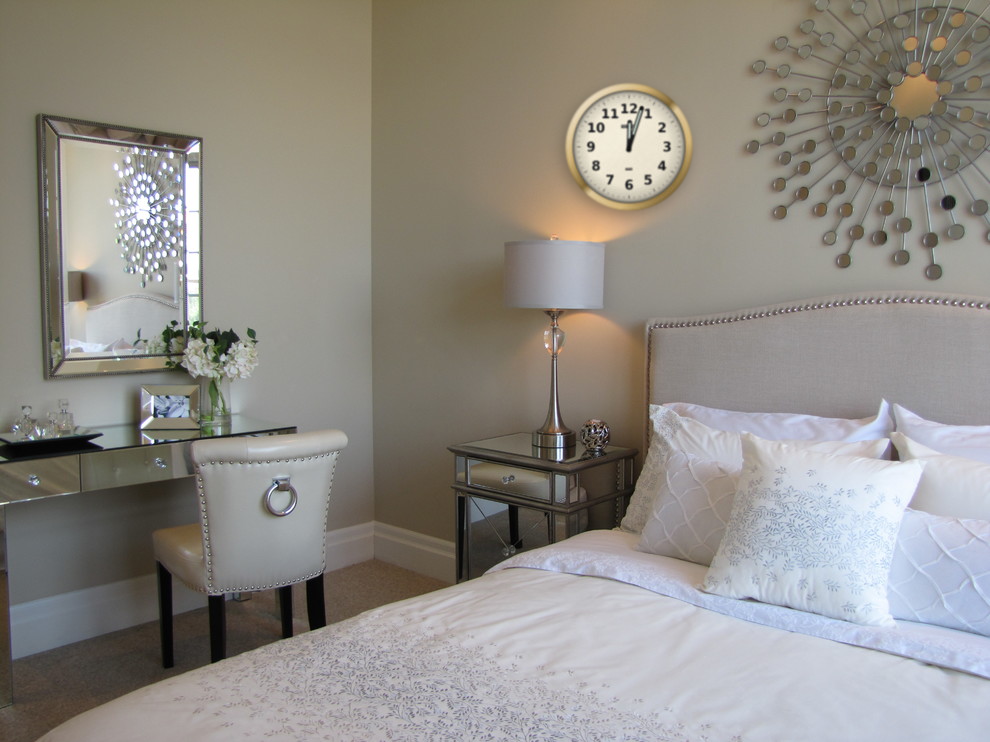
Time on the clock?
12:03
